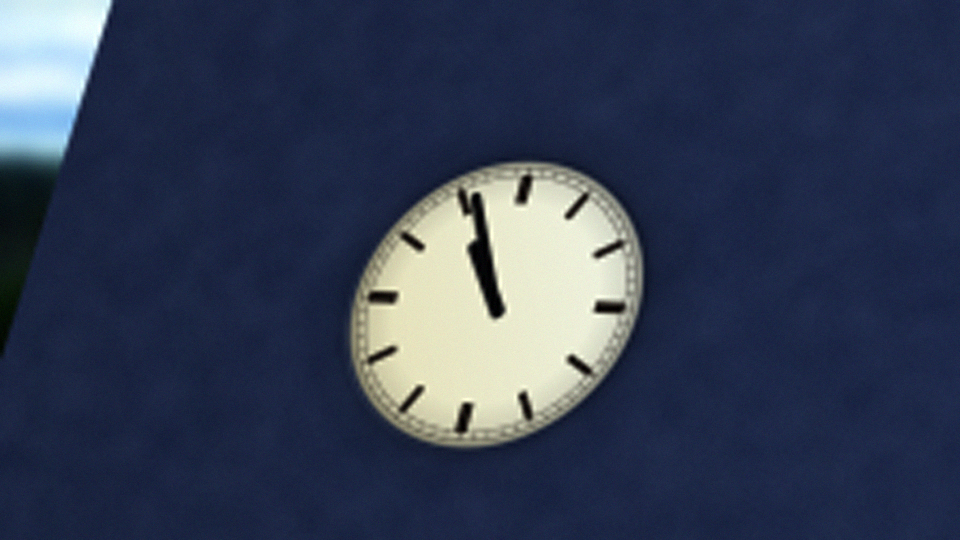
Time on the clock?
10:56
